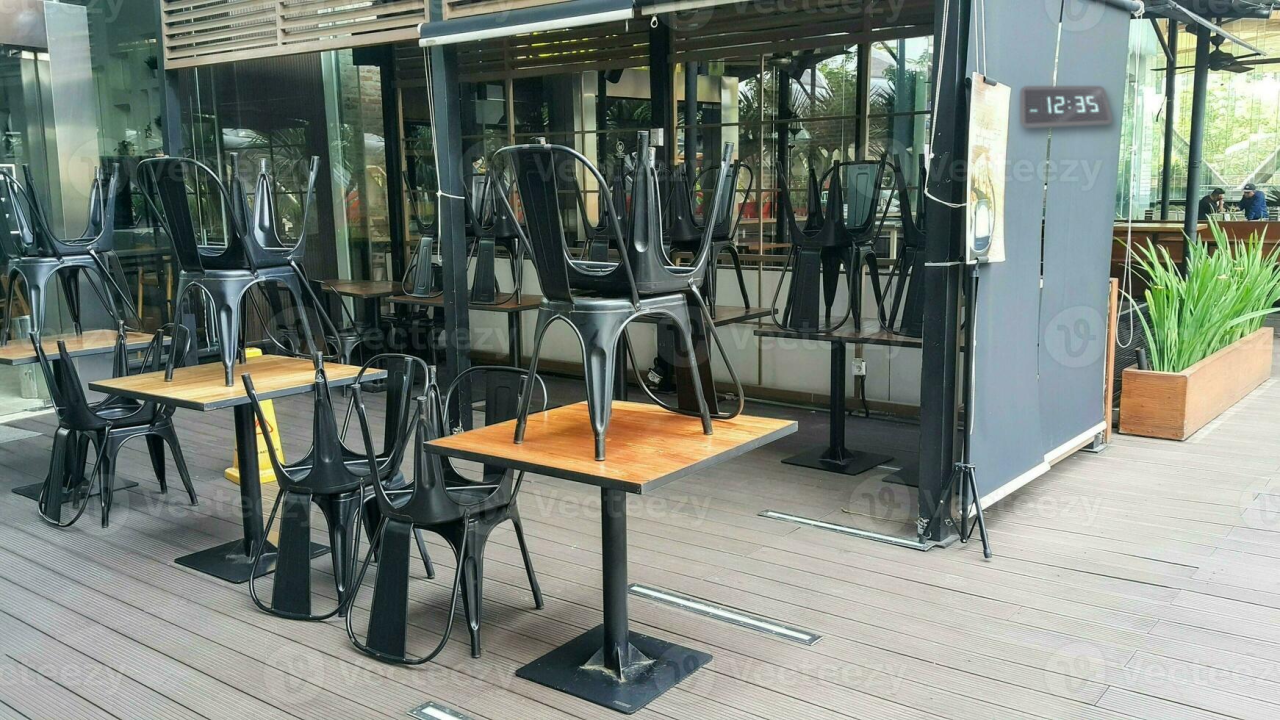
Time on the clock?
12:35
